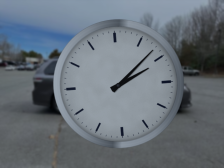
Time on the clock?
2:08
